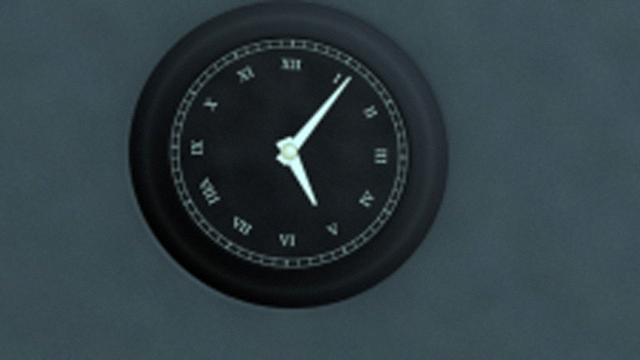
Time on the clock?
5:06
